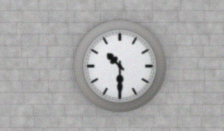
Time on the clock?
10:30
